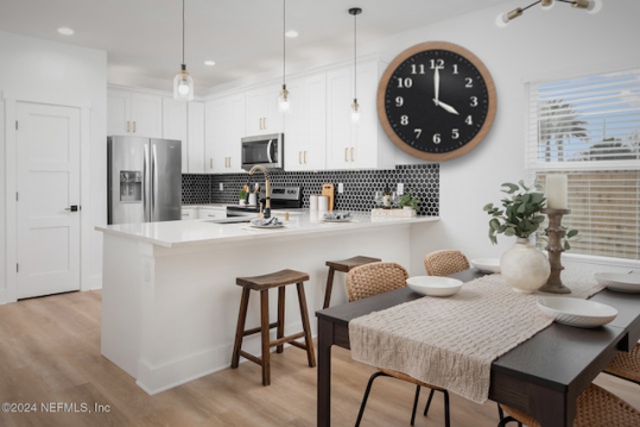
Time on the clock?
4:00
